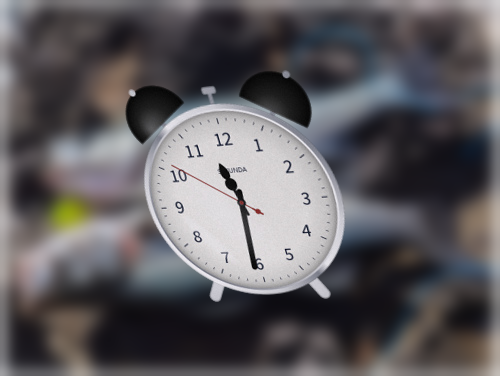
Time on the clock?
11:30:51
